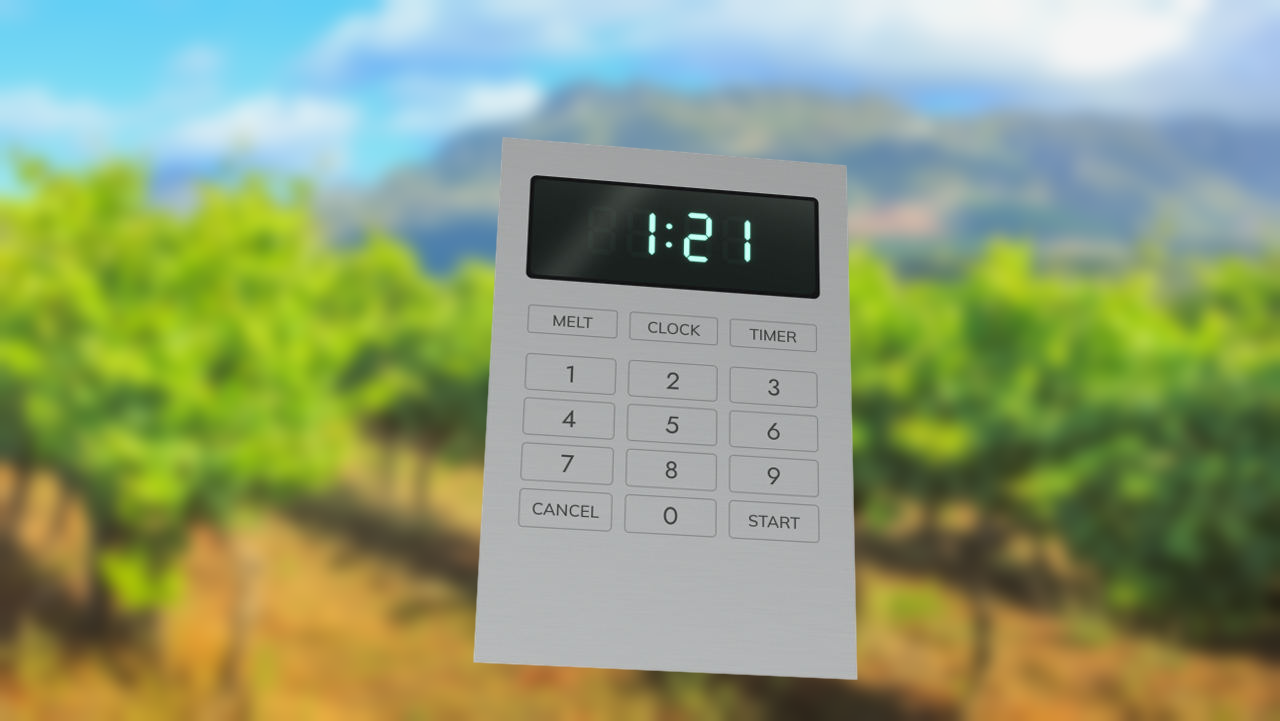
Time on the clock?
1:21
